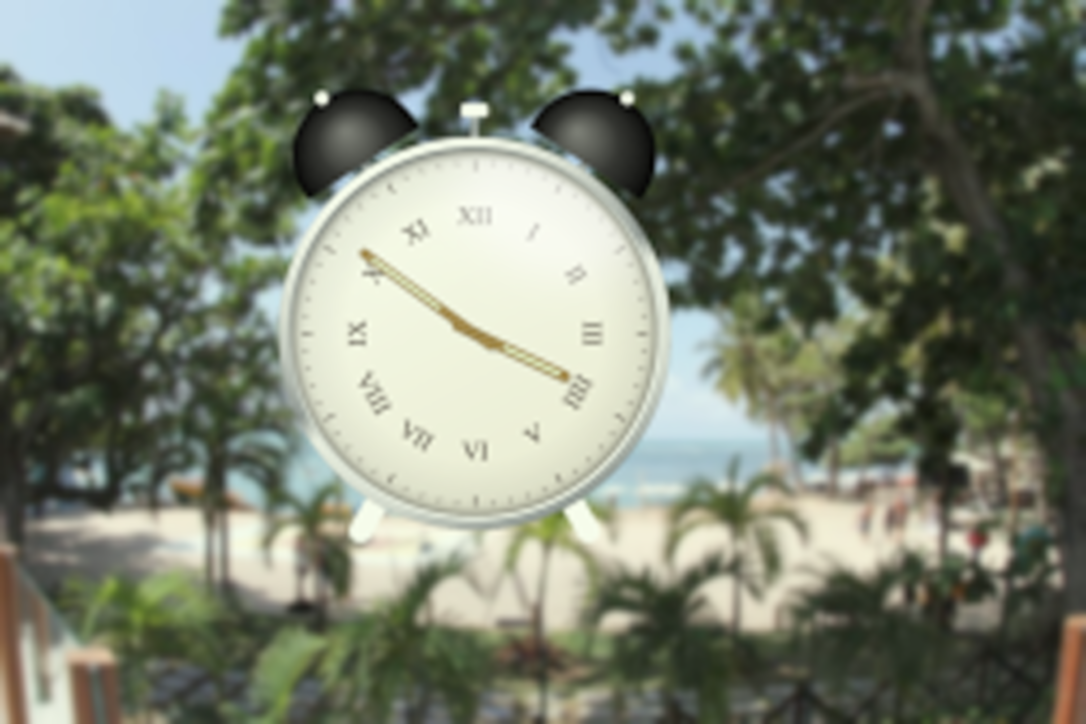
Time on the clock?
3:51
